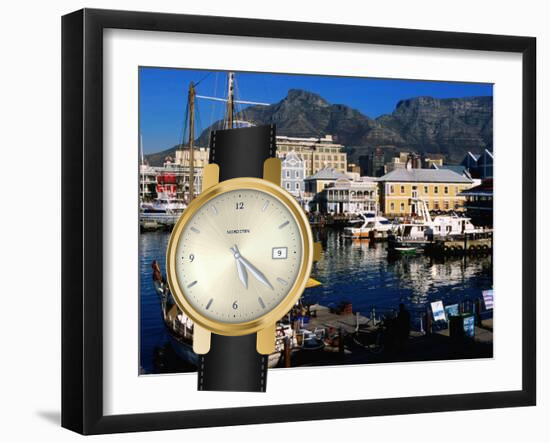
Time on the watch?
5:22
